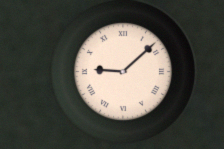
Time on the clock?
9:08
